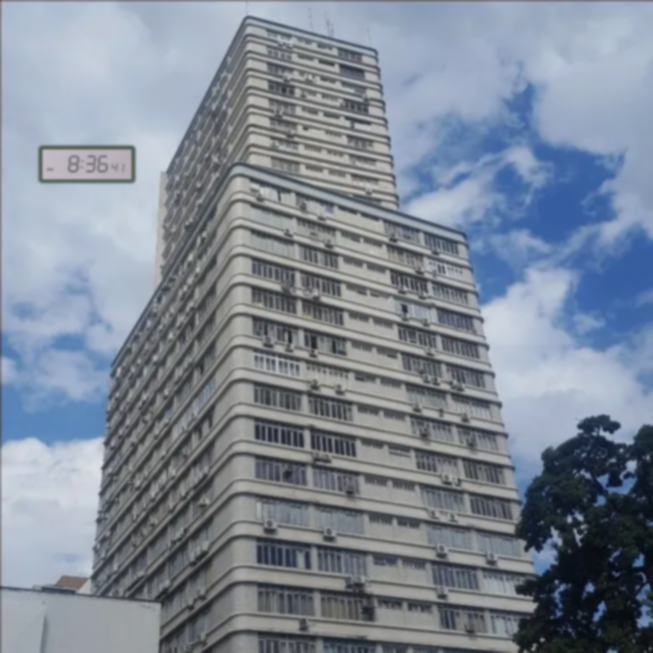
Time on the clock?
8:36
